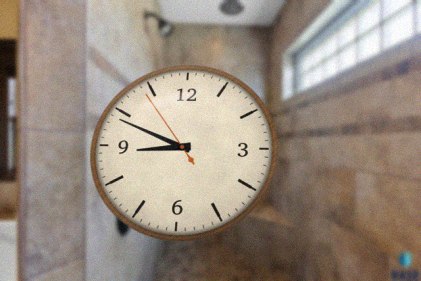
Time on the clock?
8:48:54
